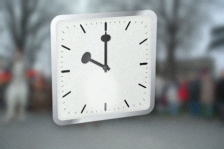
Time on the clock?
10:00
